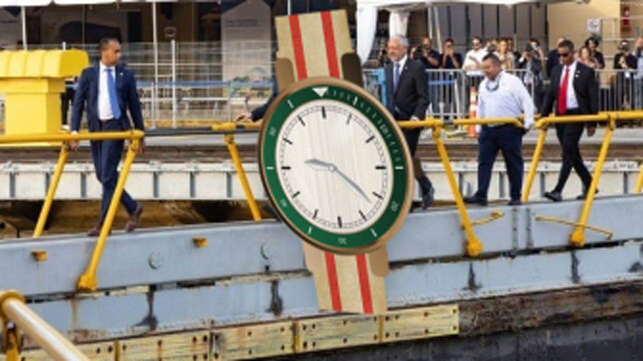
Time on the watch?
9:22
